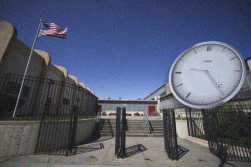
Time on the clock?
9:24
